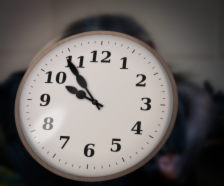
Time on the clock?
9:54
